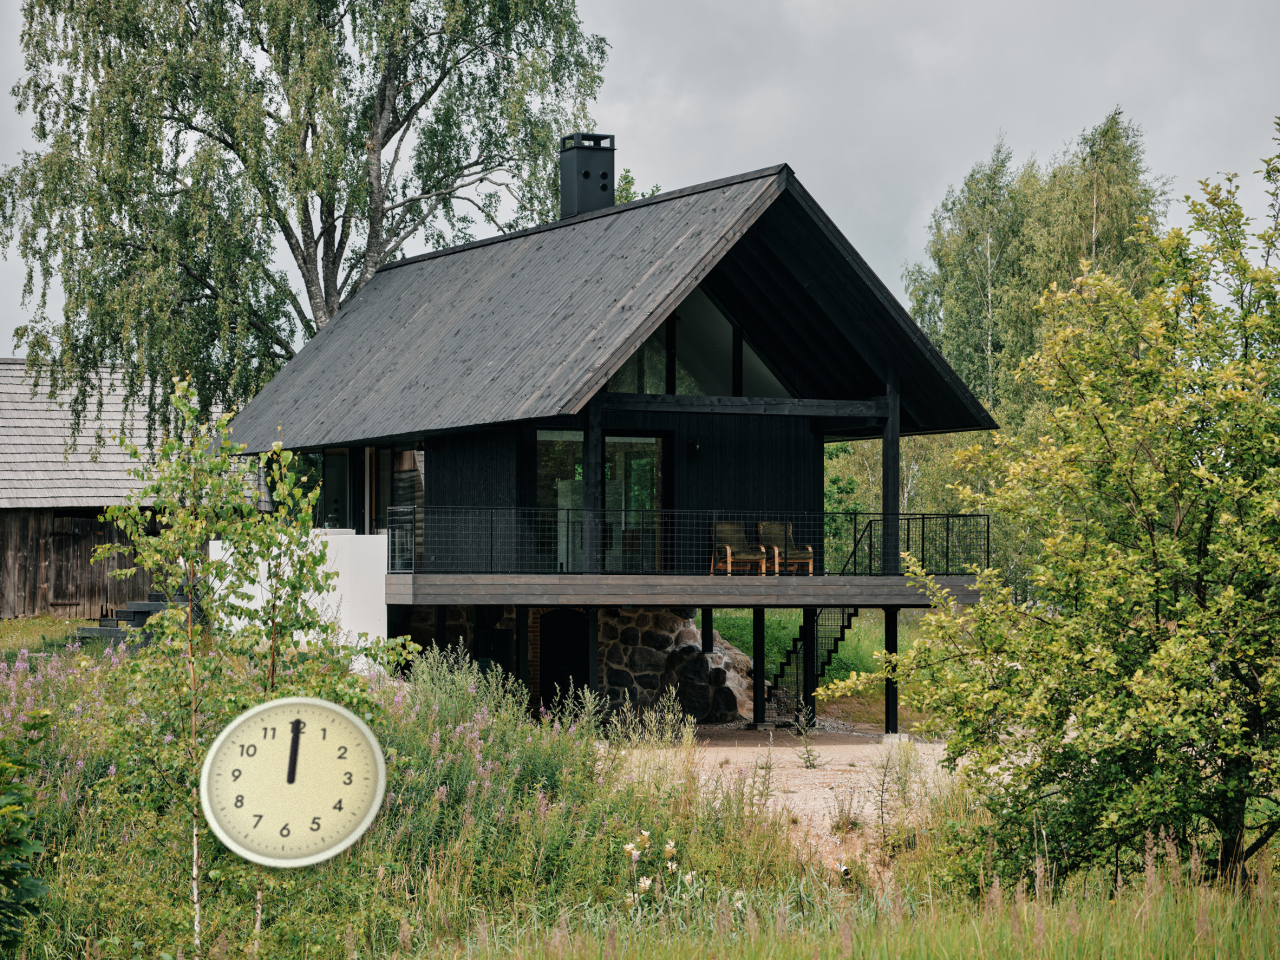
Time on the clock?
12:00
